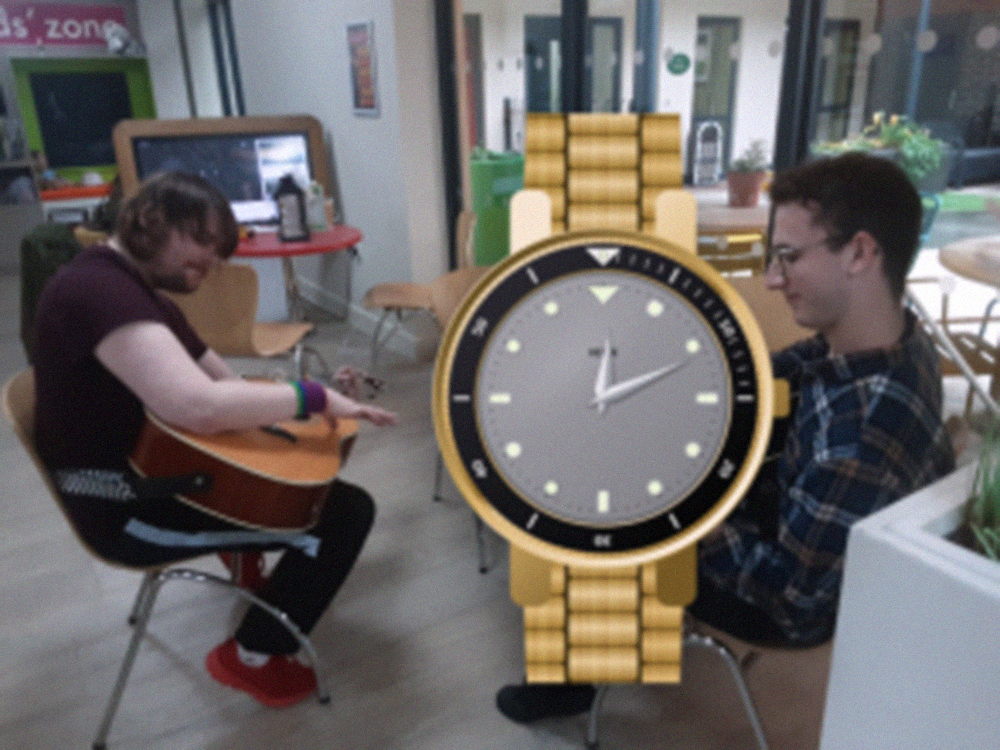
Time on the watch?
12:11
